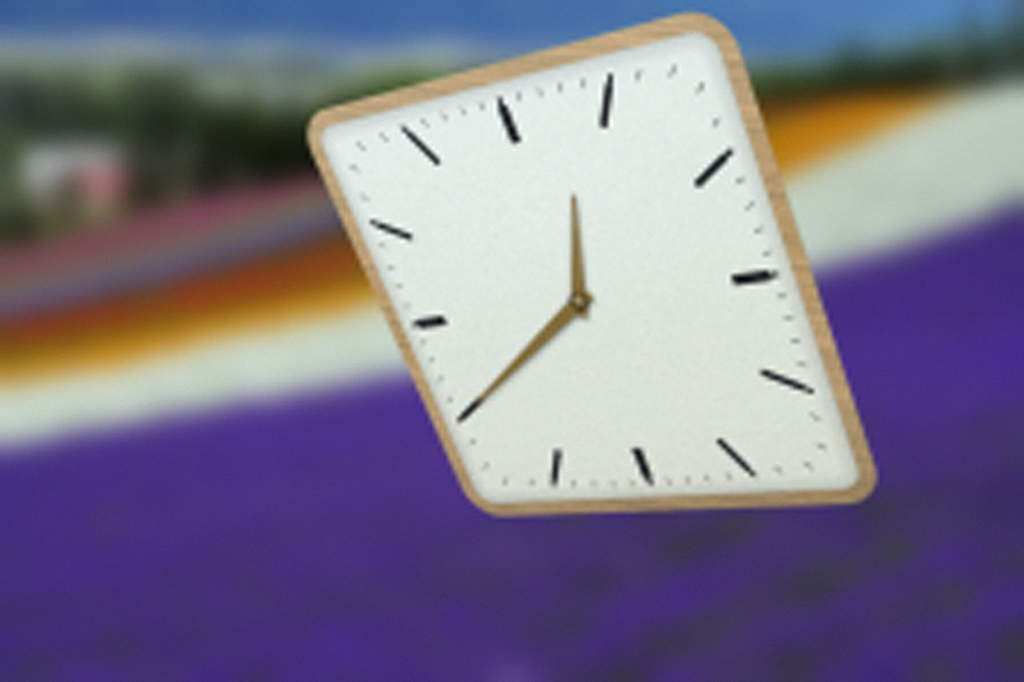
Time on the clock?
12:40
